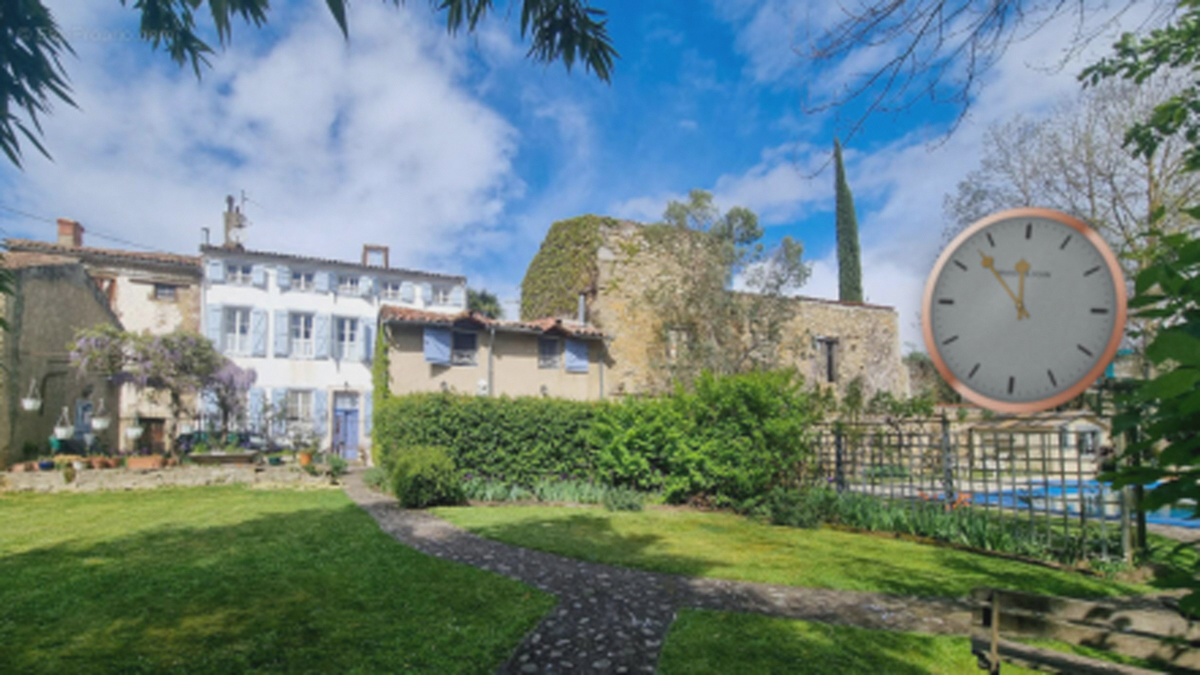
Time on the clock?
11:53
